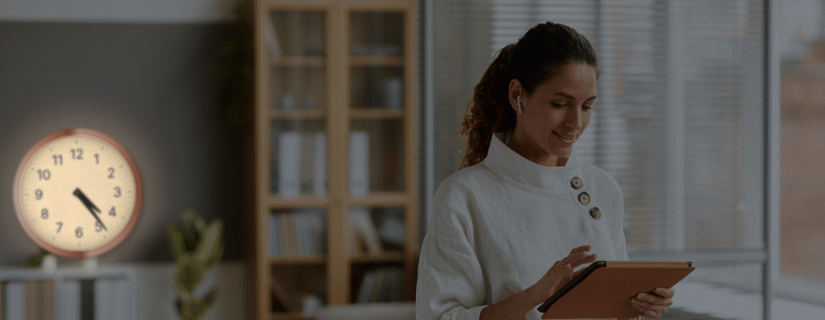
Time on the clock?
4:24
